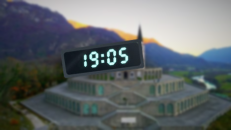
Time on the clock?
19:05
